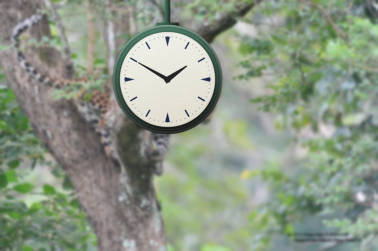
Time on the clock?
1:50
